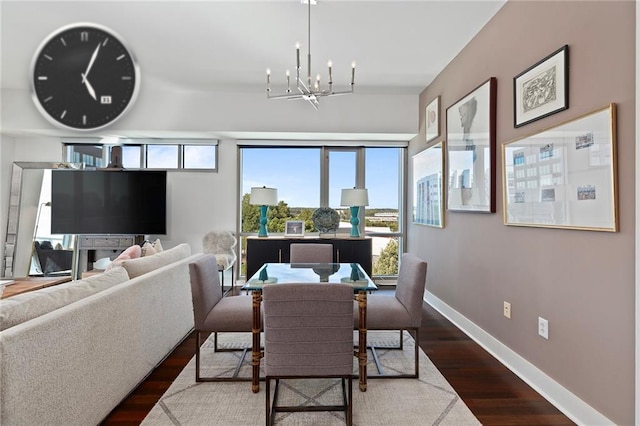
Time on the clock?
5:04
